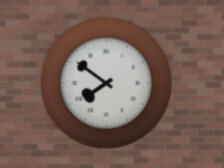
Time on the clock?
7:51
